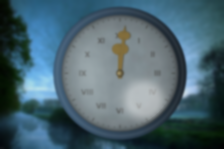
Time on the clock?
12:01
